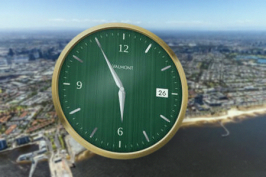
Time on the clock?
5:55
